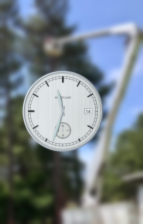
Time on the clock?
11:33
